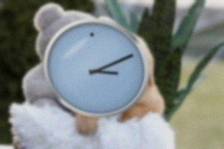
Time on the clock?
3:11
